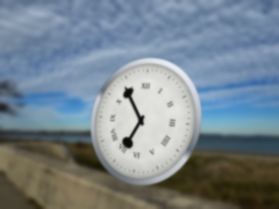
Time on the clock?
6:54
